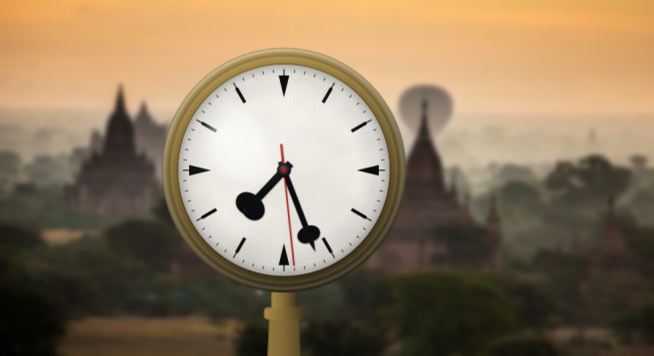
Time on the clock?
7:26:29
